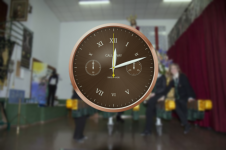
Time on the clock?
12:12
